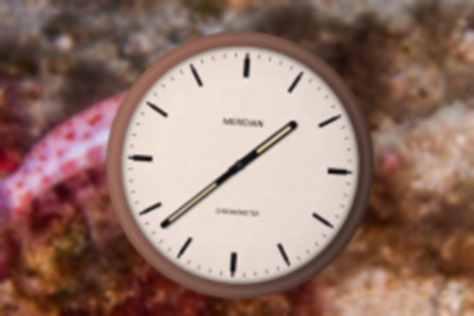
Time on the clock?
1:38
